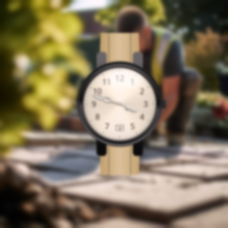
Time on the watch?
3:48
